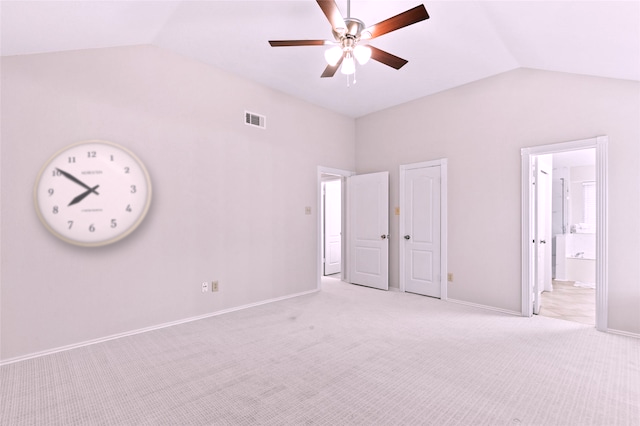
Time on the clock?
7:51
